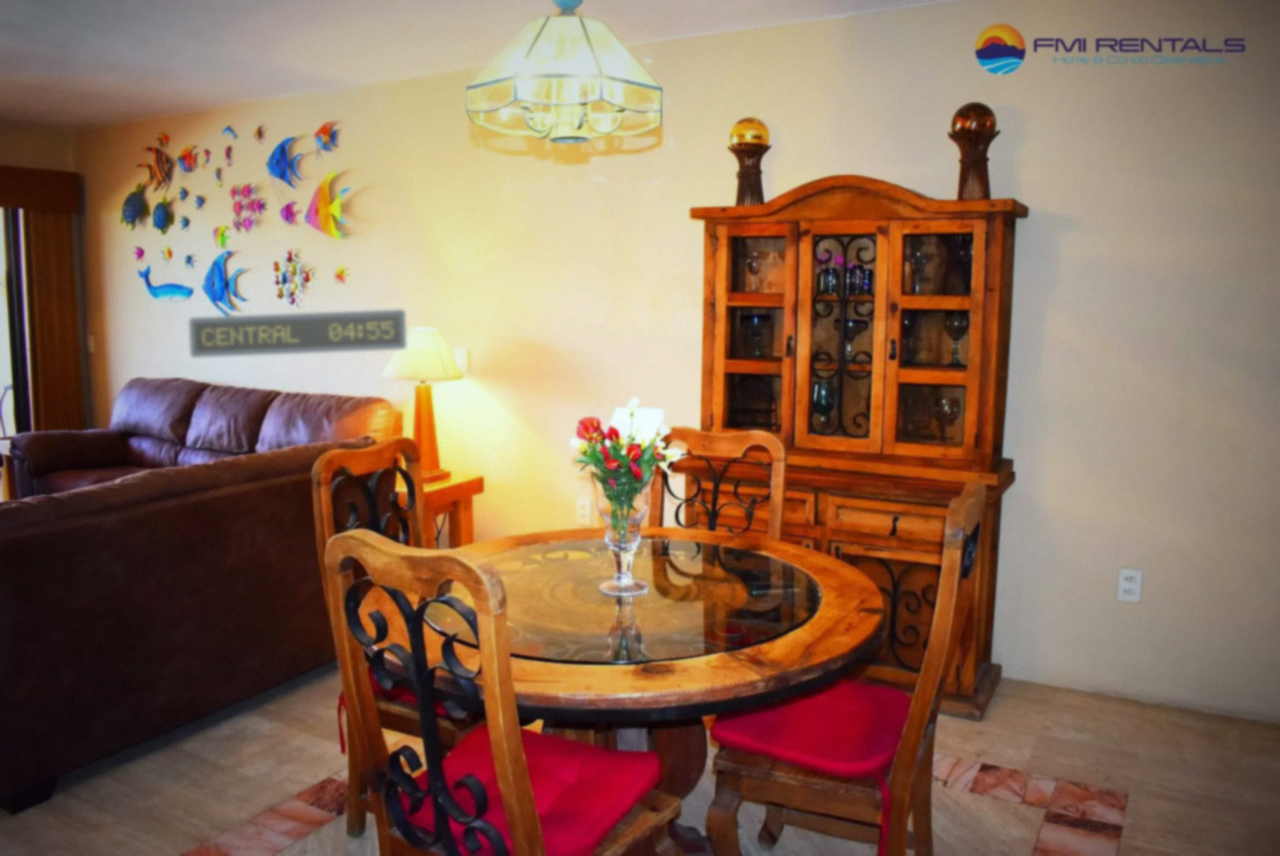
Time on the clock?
4:55
